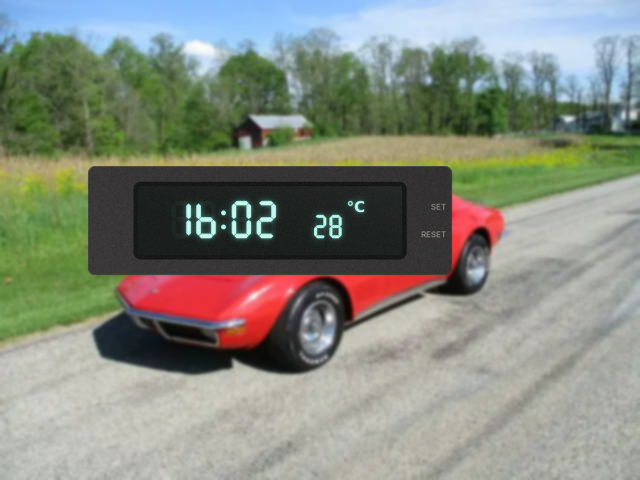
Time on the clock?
16:02
